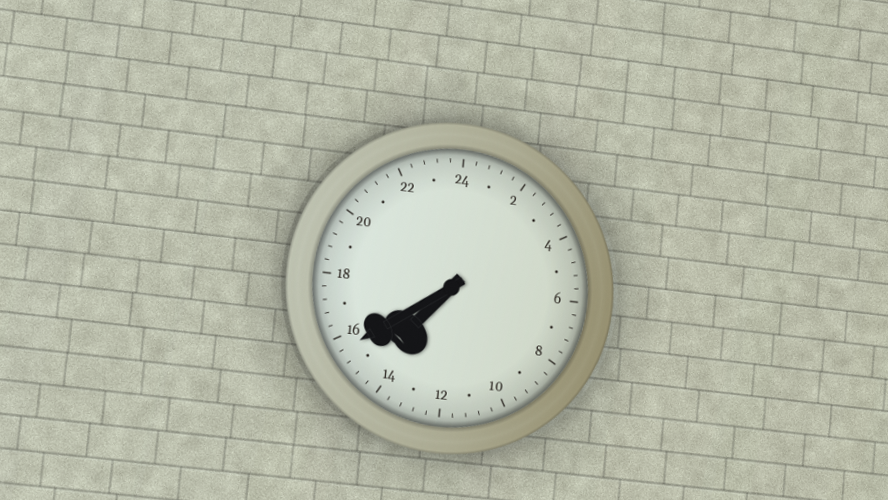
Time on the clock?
14:39
